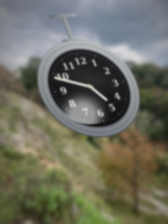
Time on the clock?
4:49
